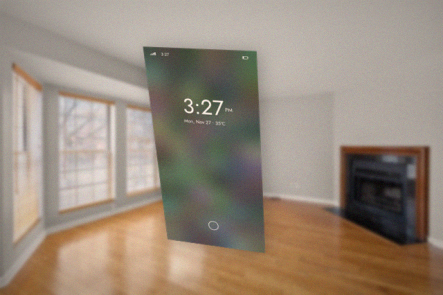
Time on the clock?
3:27
